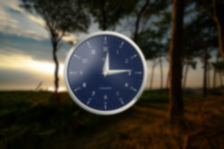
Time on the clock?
12:14
